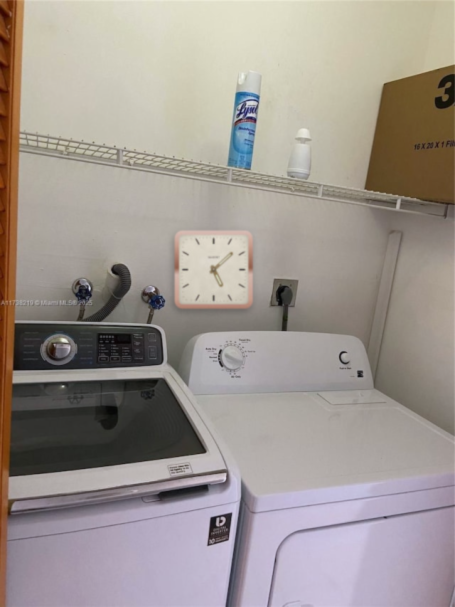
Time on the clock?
5:08
